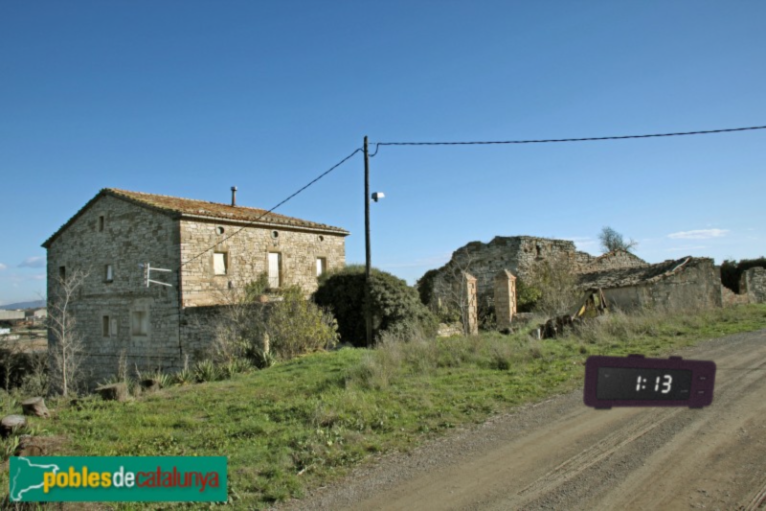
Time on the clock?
1:13
